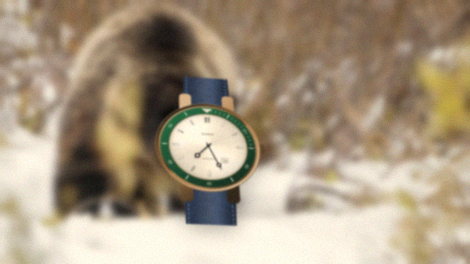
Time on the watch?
7:26
